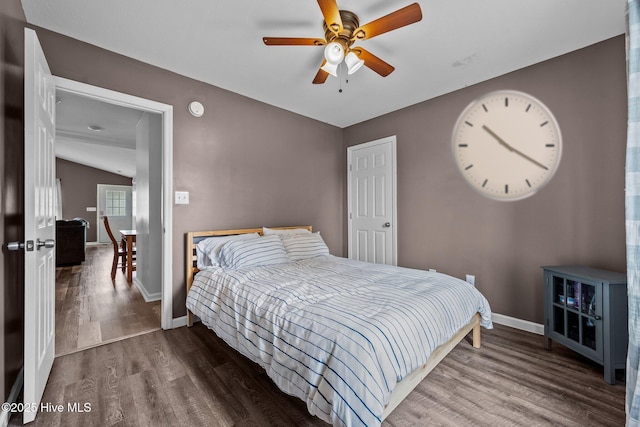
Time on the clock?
10:20
